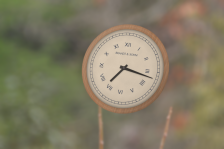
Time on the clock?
7:17
